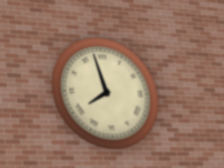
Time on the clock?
7:58
